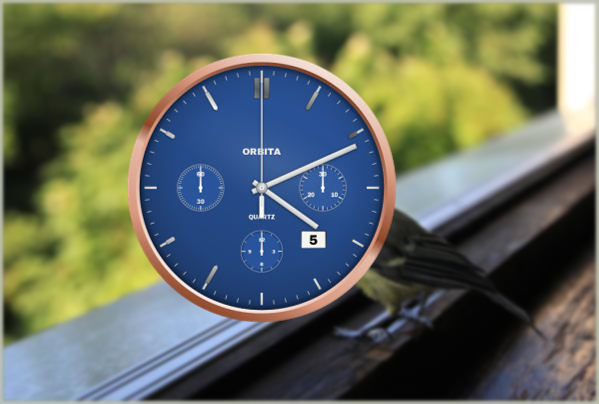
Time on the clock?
4:11
